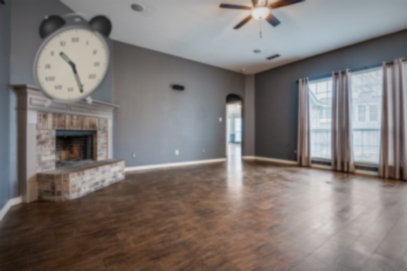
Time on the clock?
10:26
